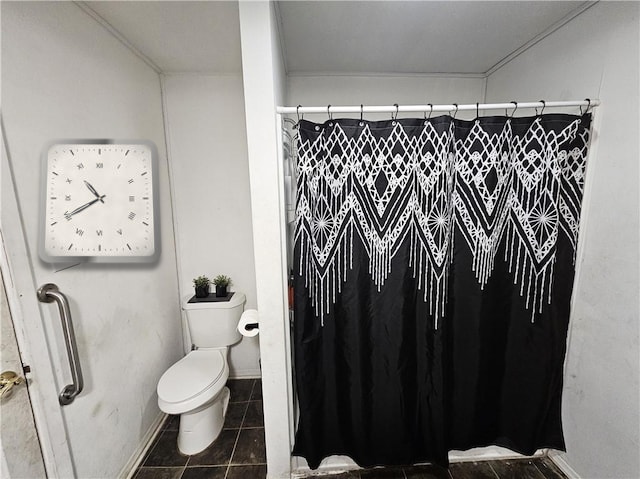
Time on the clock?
10:40
